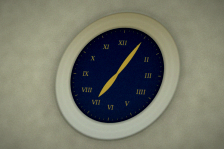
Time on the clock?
7:05
